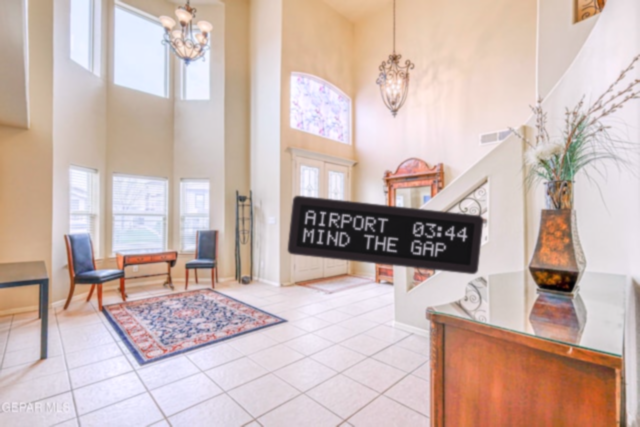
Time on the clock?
3:44
